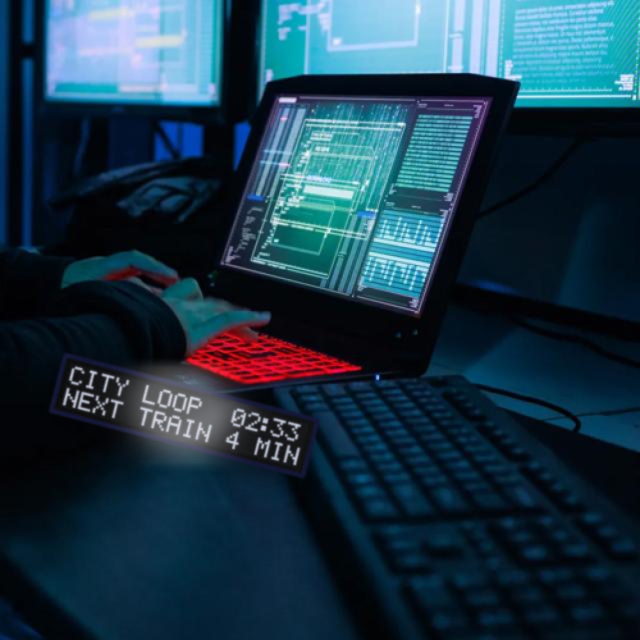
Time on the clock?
2:33
